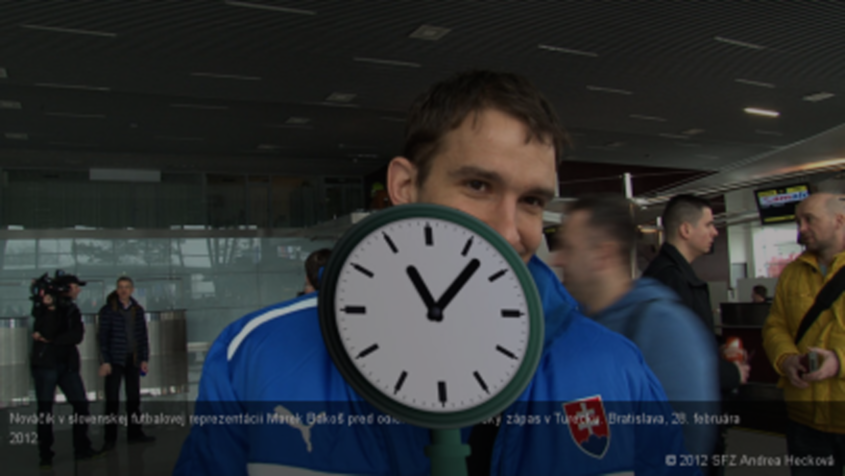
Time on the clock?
11:07
